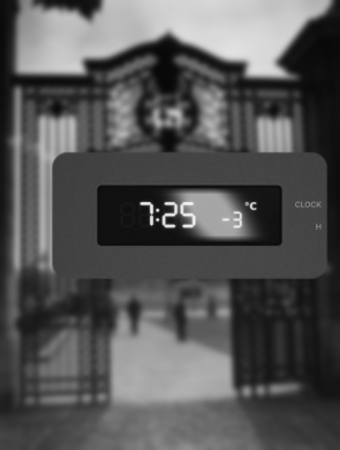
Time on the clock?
7:25
